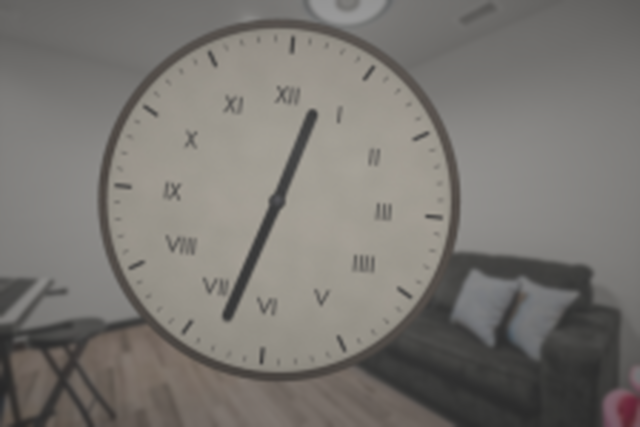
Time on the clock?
12:33
